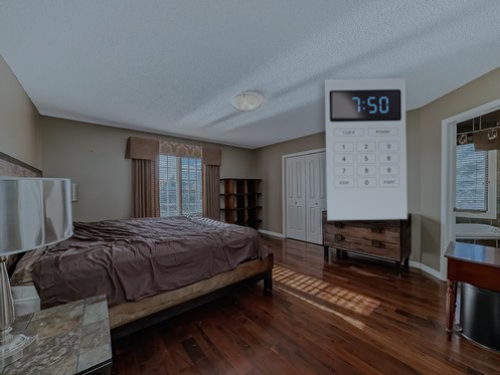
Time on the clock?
7:50
